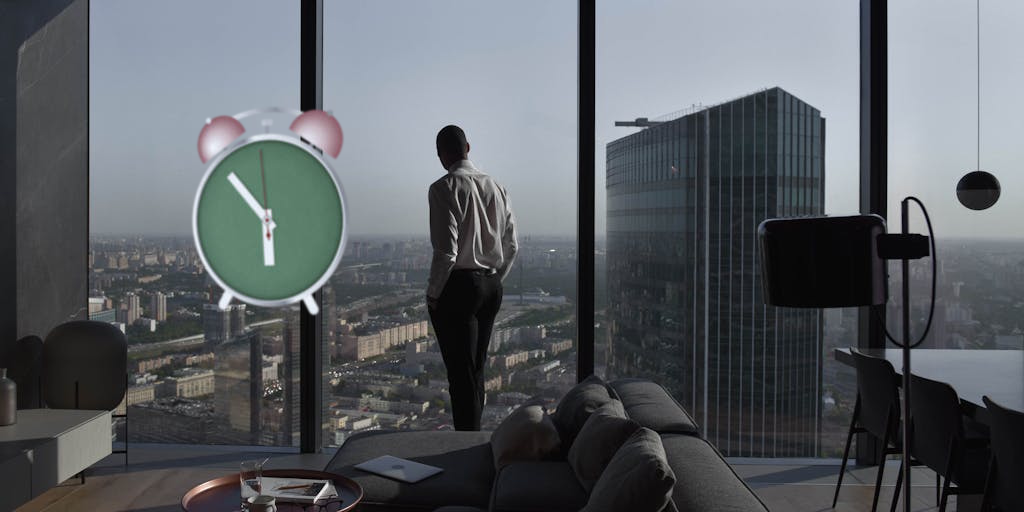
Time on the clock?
5:52:59
